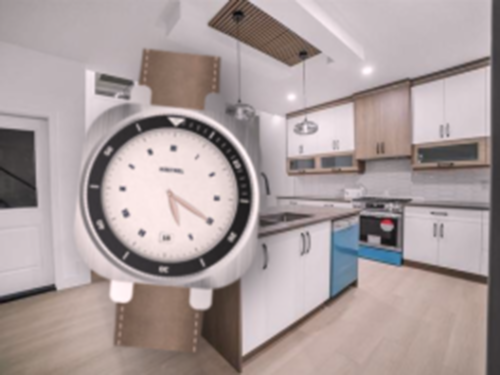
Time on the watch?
5:20
